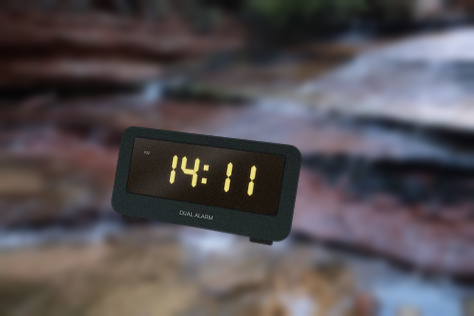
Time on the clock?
14:11
